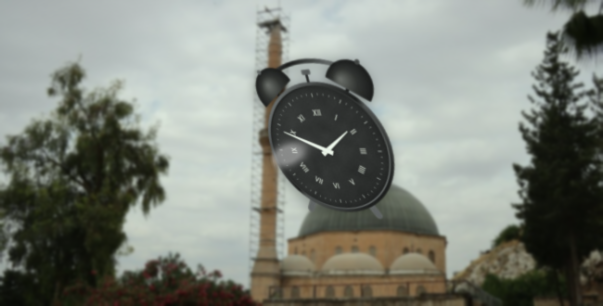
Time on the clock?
1:49
